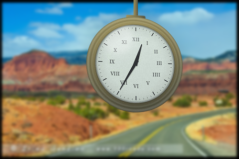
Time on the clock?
12:35
